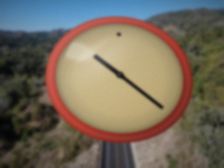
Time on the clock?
10:22
